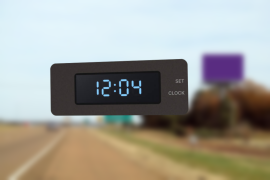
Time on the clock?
12:04
